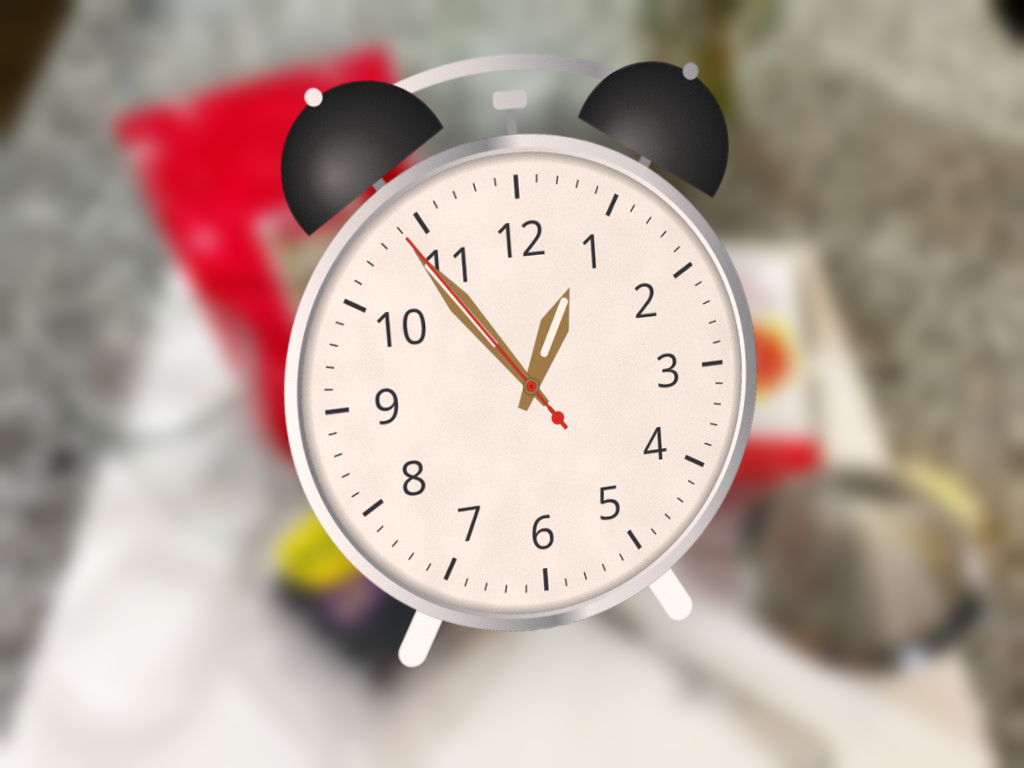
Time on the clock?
12:53:54
